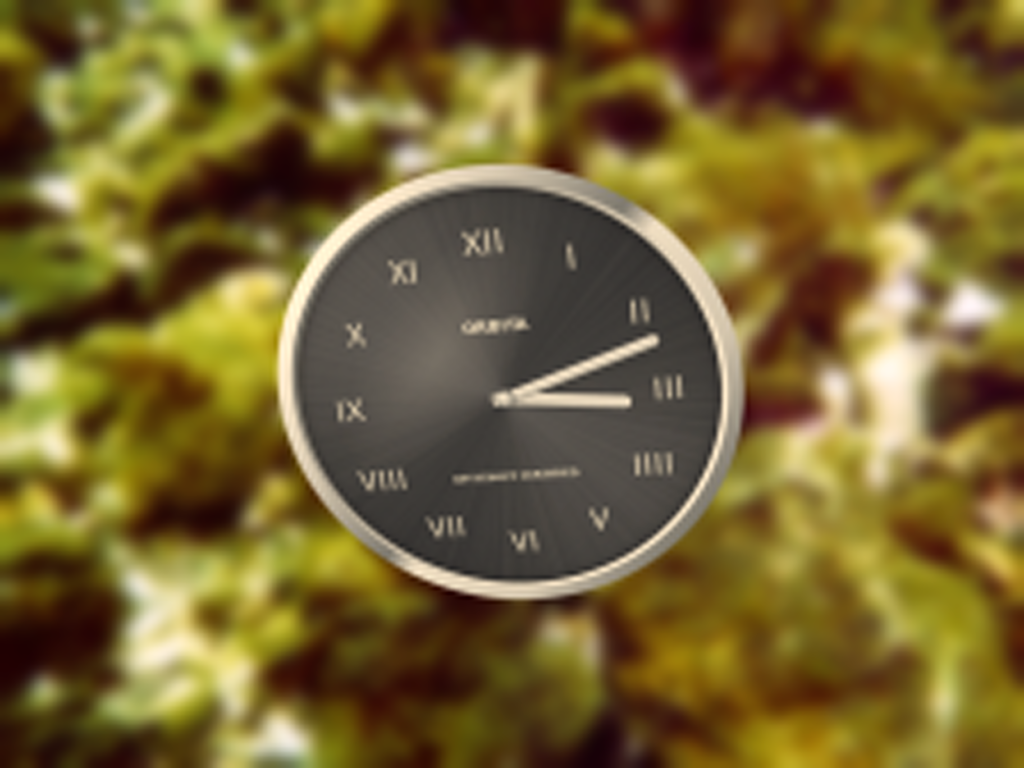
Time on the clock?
3:12
